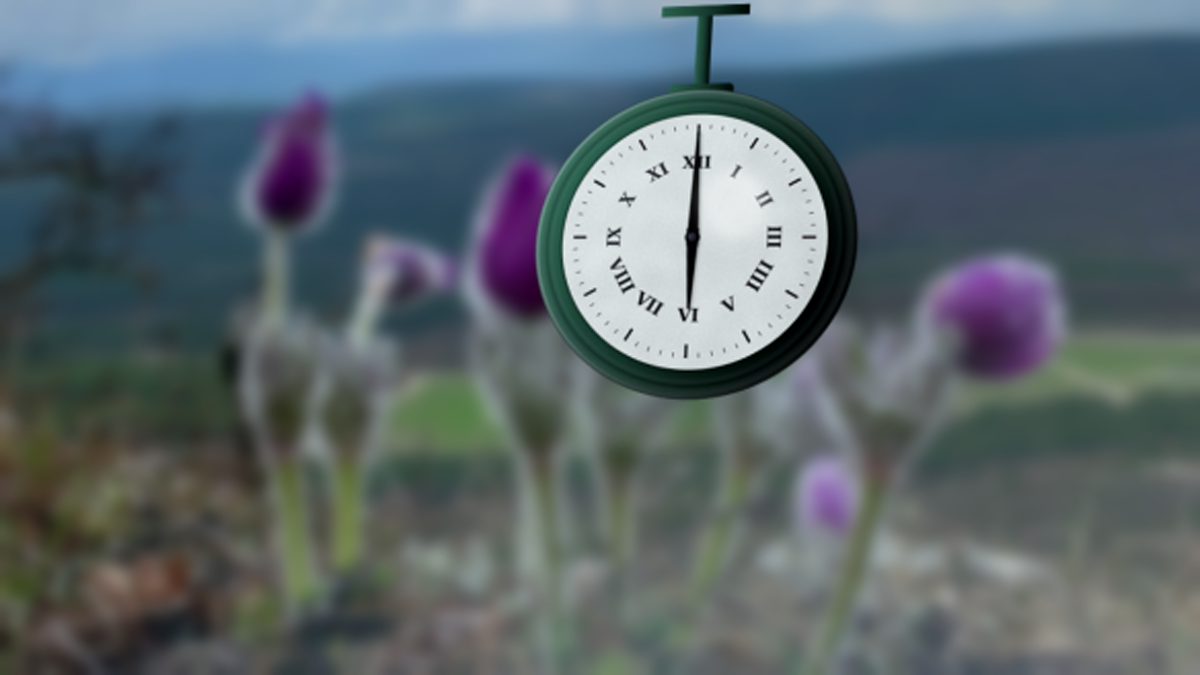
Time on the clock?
6:00
